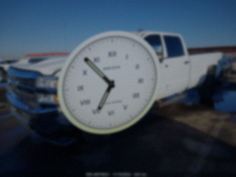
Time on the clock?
6:53
